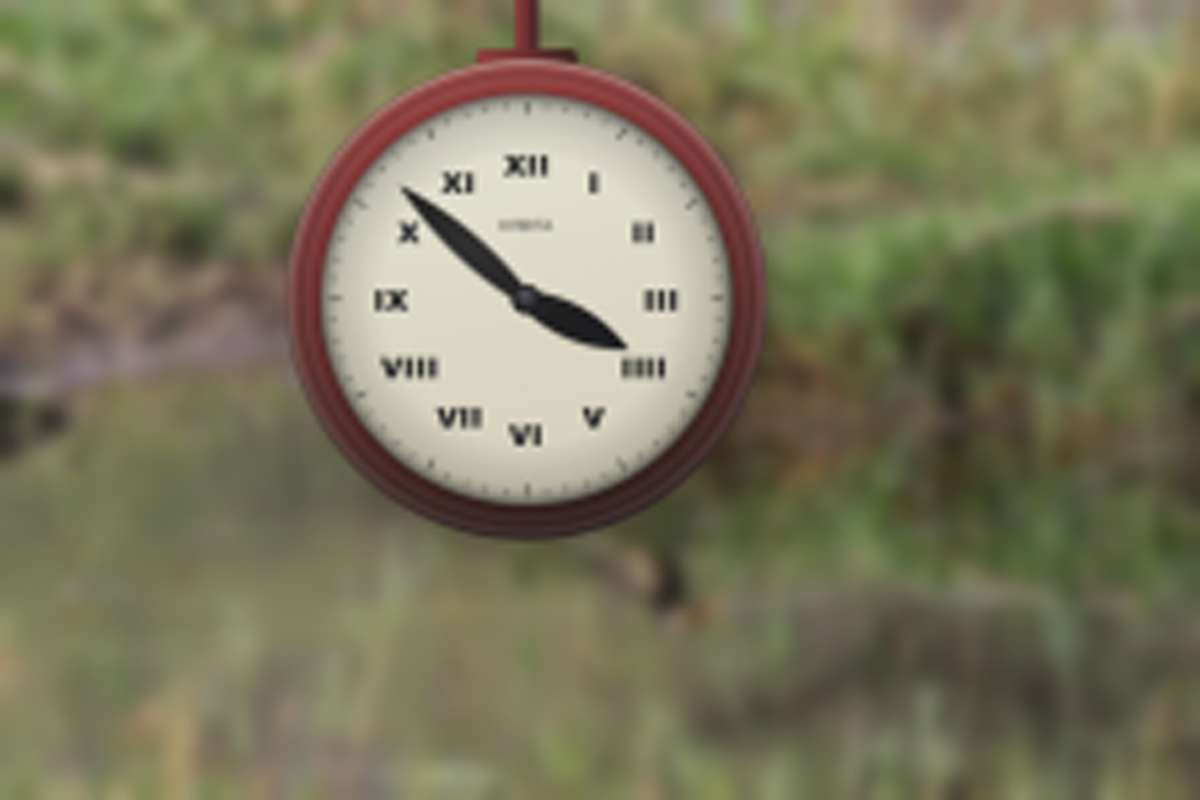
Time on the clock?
3:52
